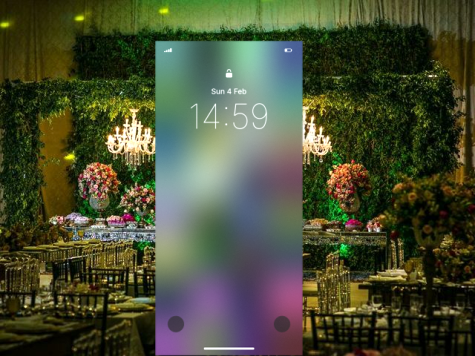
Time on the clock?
14:59
